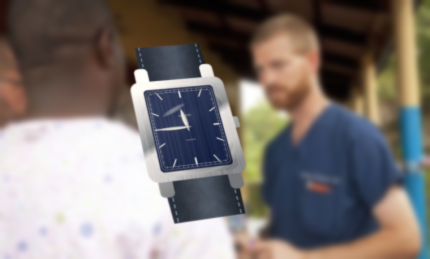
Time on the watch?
11:45
